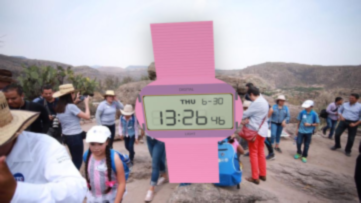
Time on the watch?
13:26
